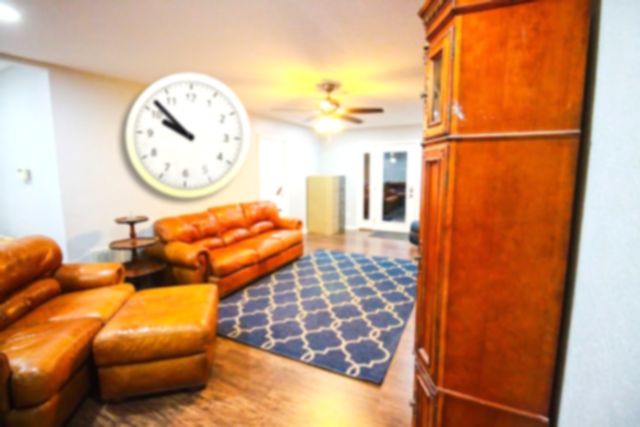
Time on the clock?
9:52
